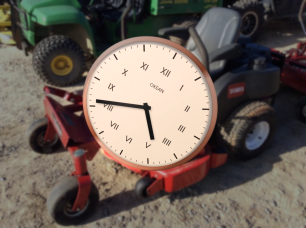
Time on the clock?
4:41
